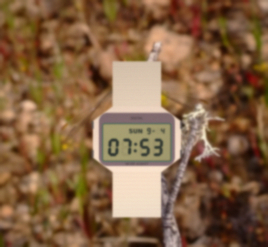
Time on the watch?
7:53
